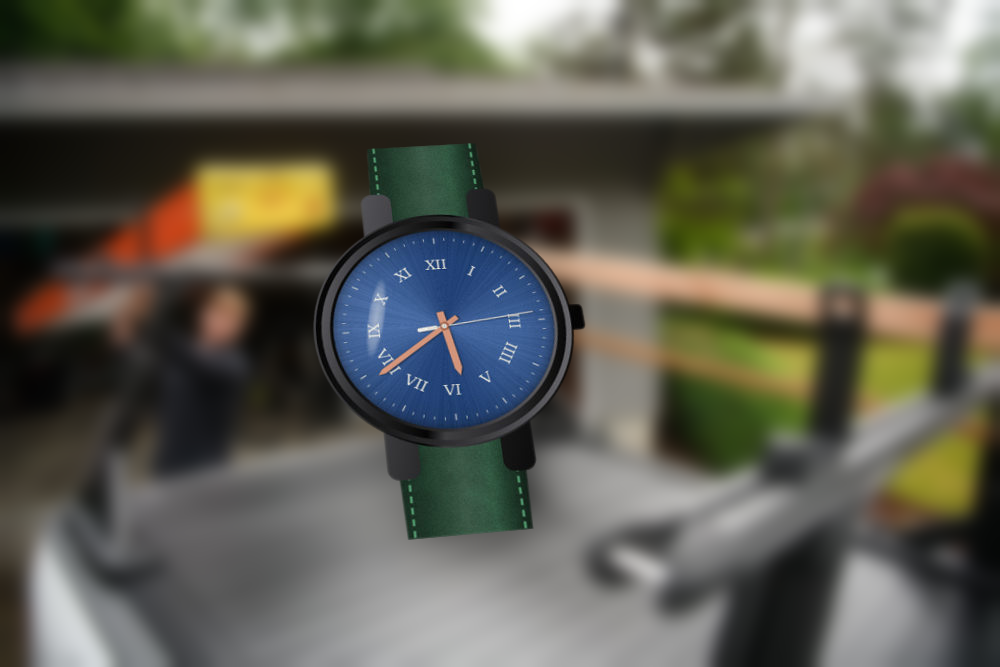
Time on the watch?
5:39:14
